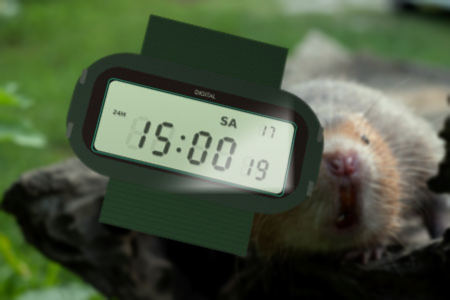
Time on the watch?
15:00:19
